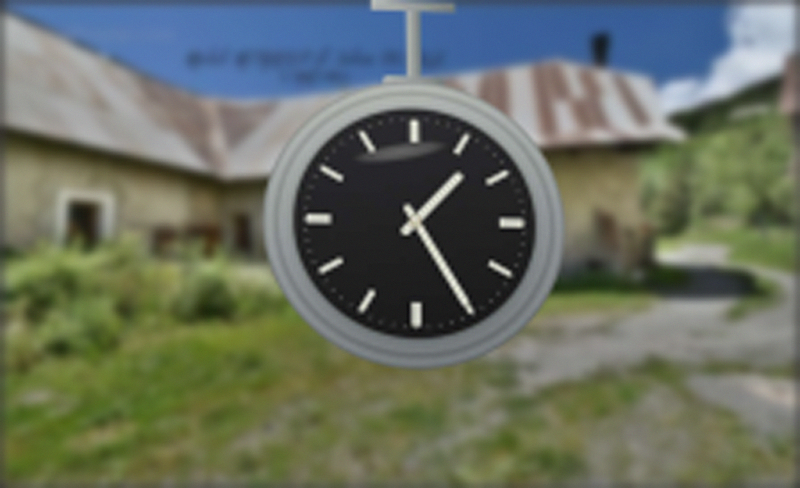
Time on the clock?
1:25
